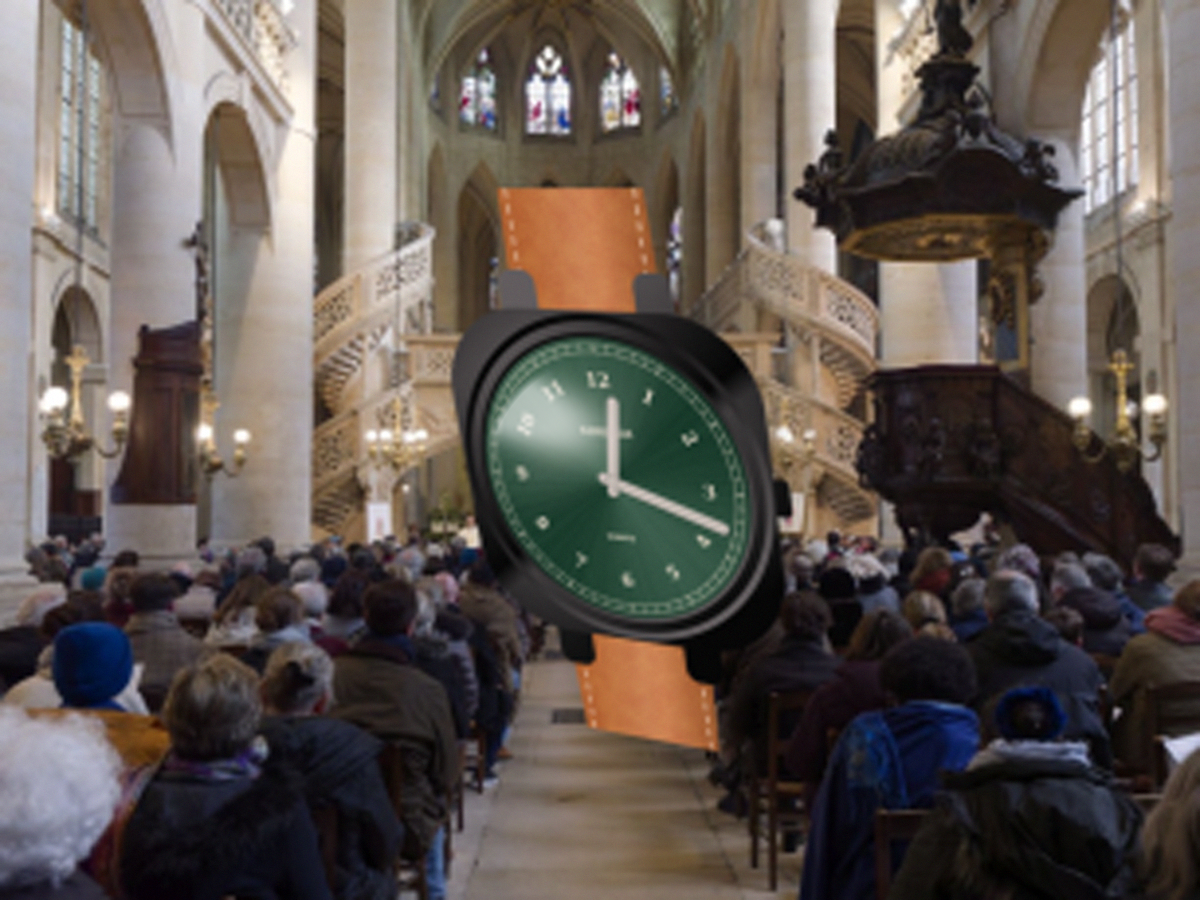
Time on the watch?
12:18
